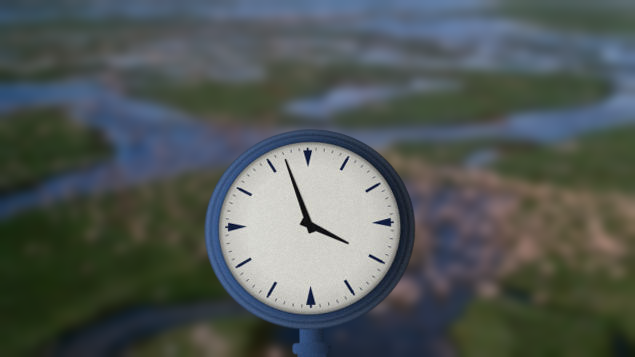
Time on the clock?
3:57
